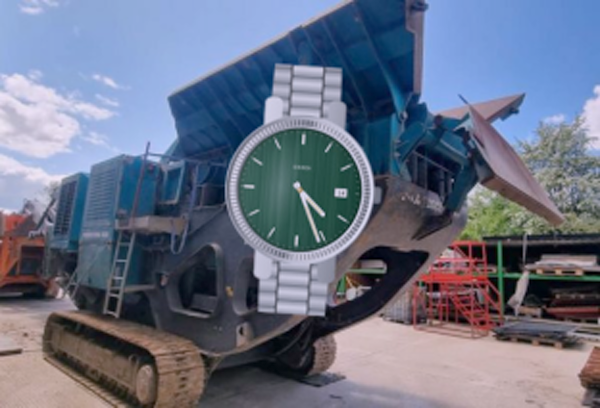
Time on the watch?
4:26
